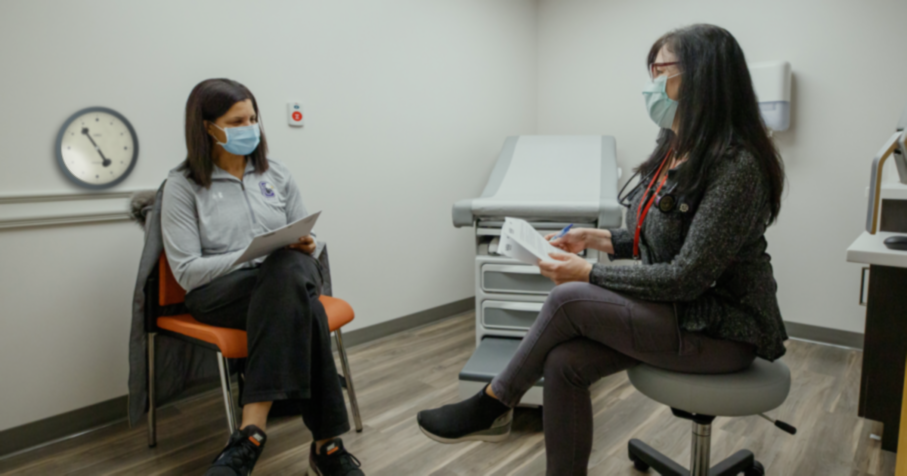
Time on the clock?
4:54
